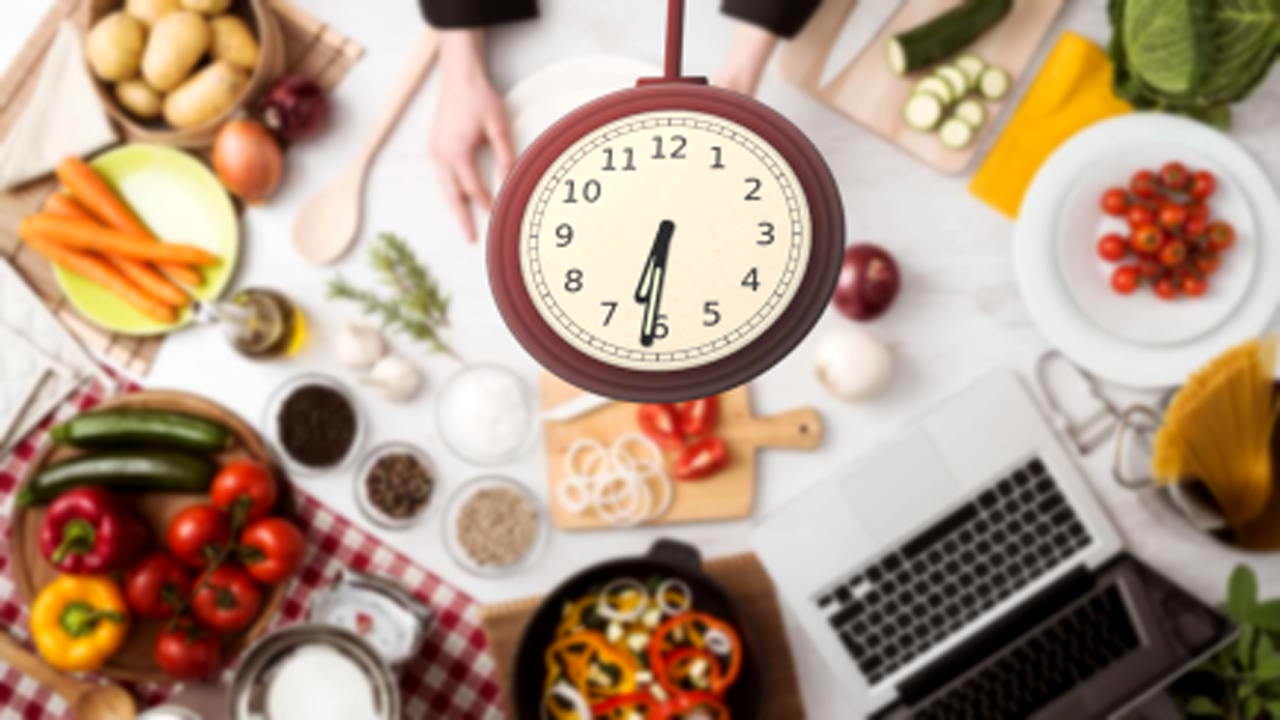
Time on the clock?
6:31
